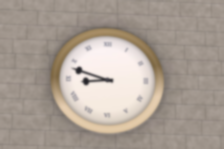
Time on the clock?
8:48
